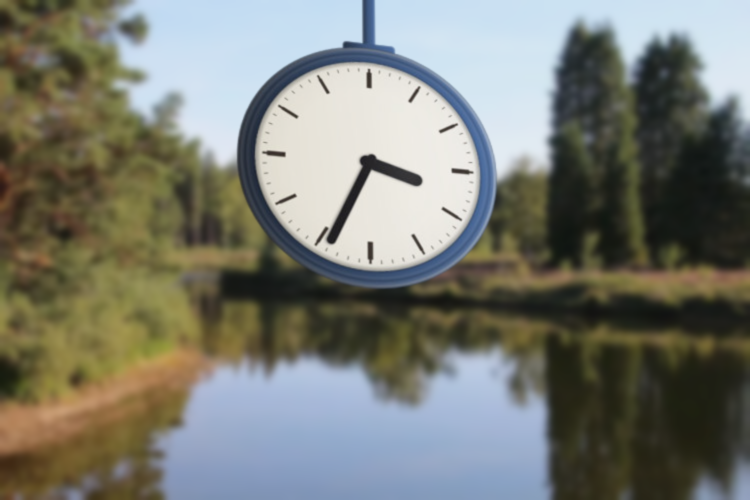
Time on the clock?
3:34
